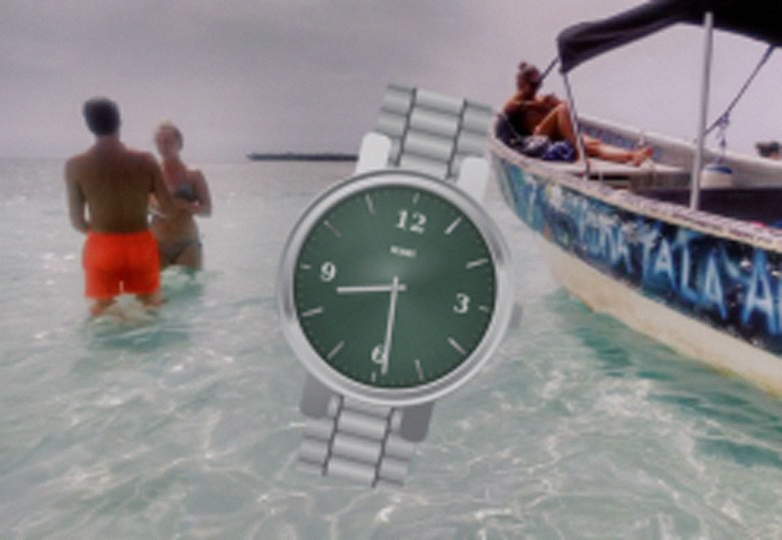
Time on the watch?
8:29
